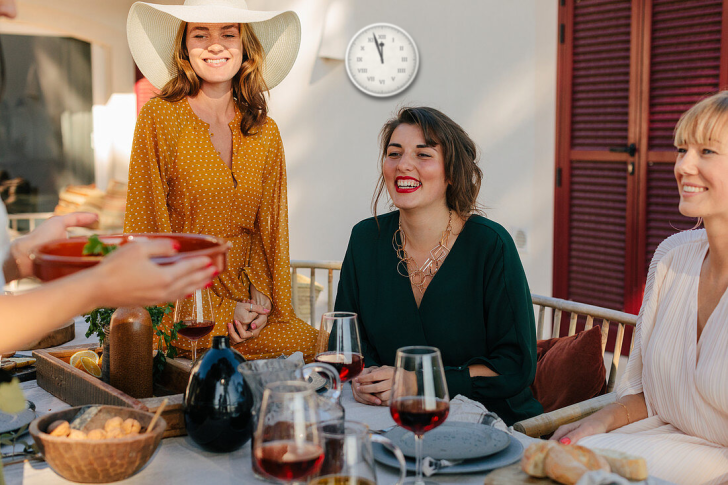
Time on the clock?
11:57
